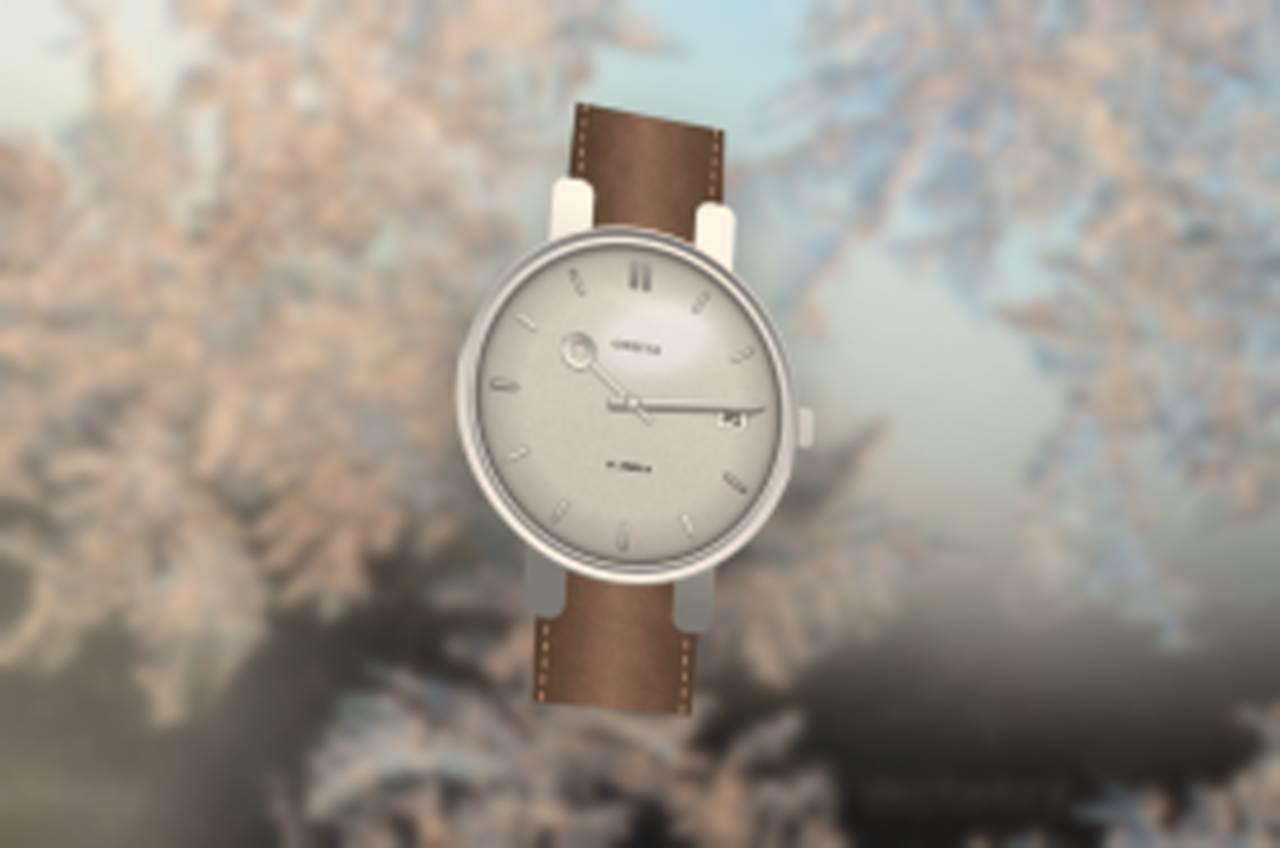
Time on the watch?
10:14
